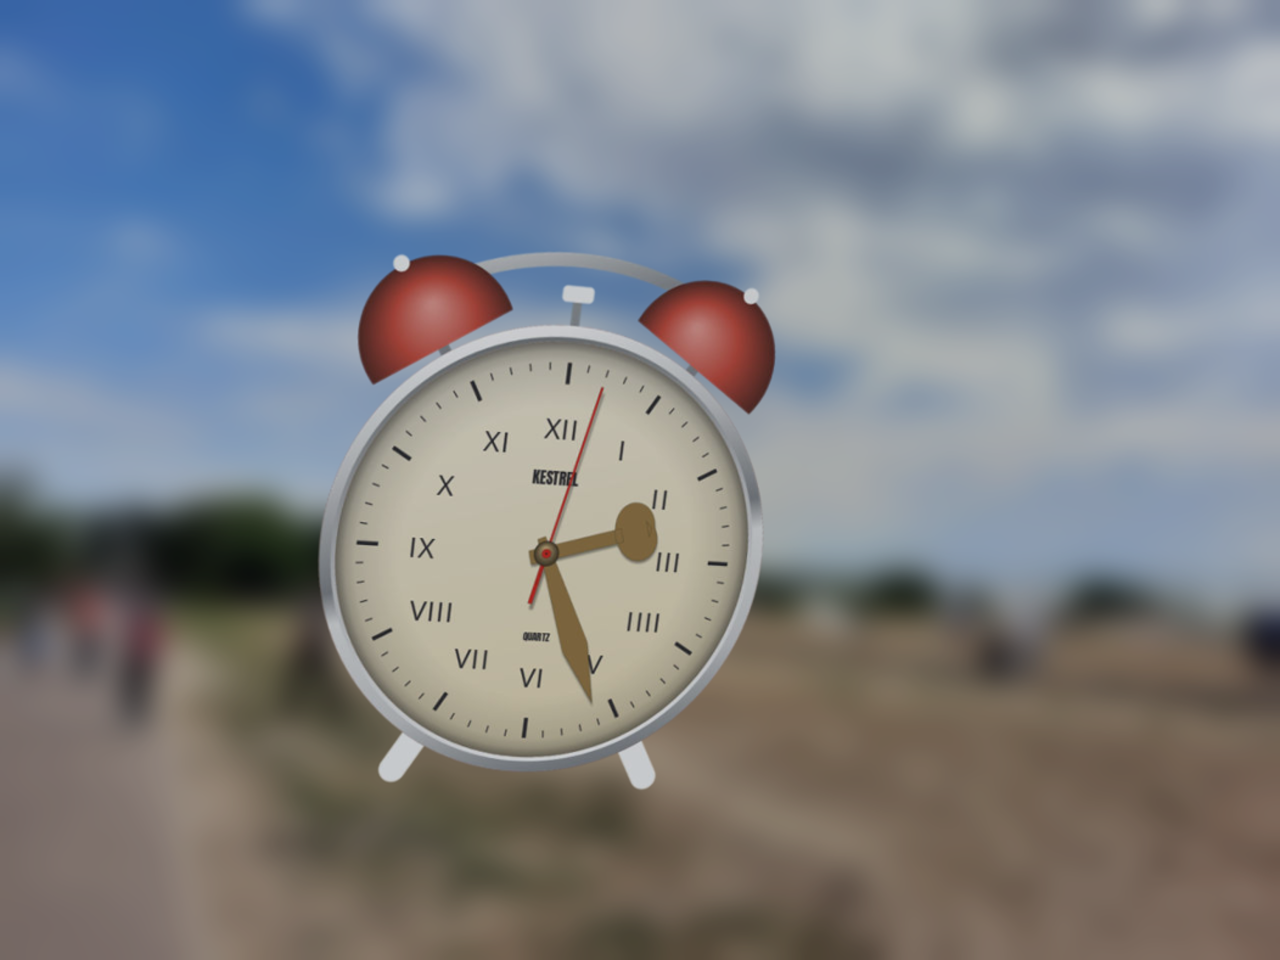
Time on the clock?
2:26:02
